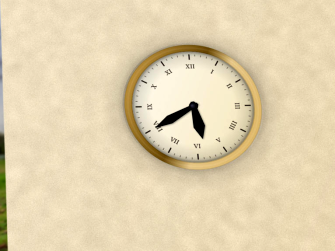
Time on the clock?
5:40
